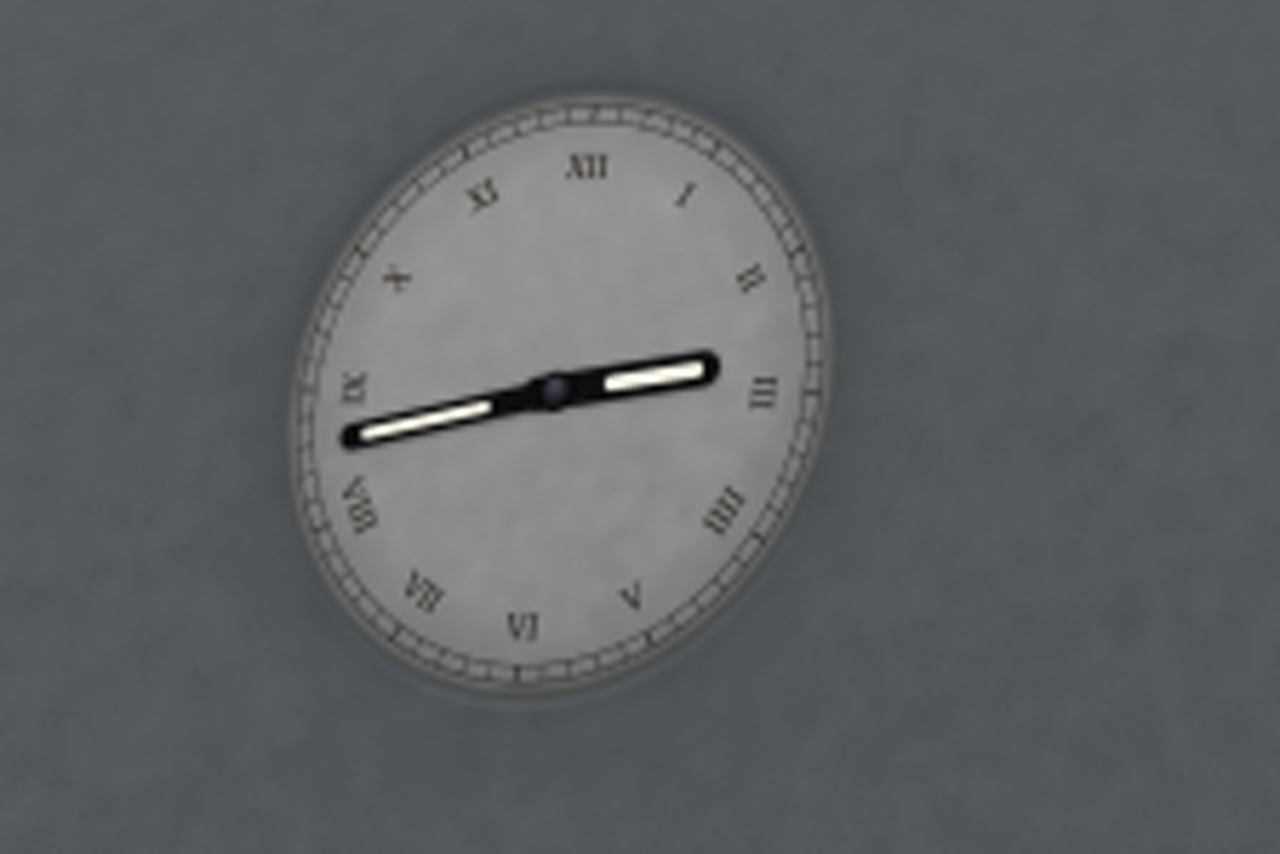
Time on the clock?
2:43
